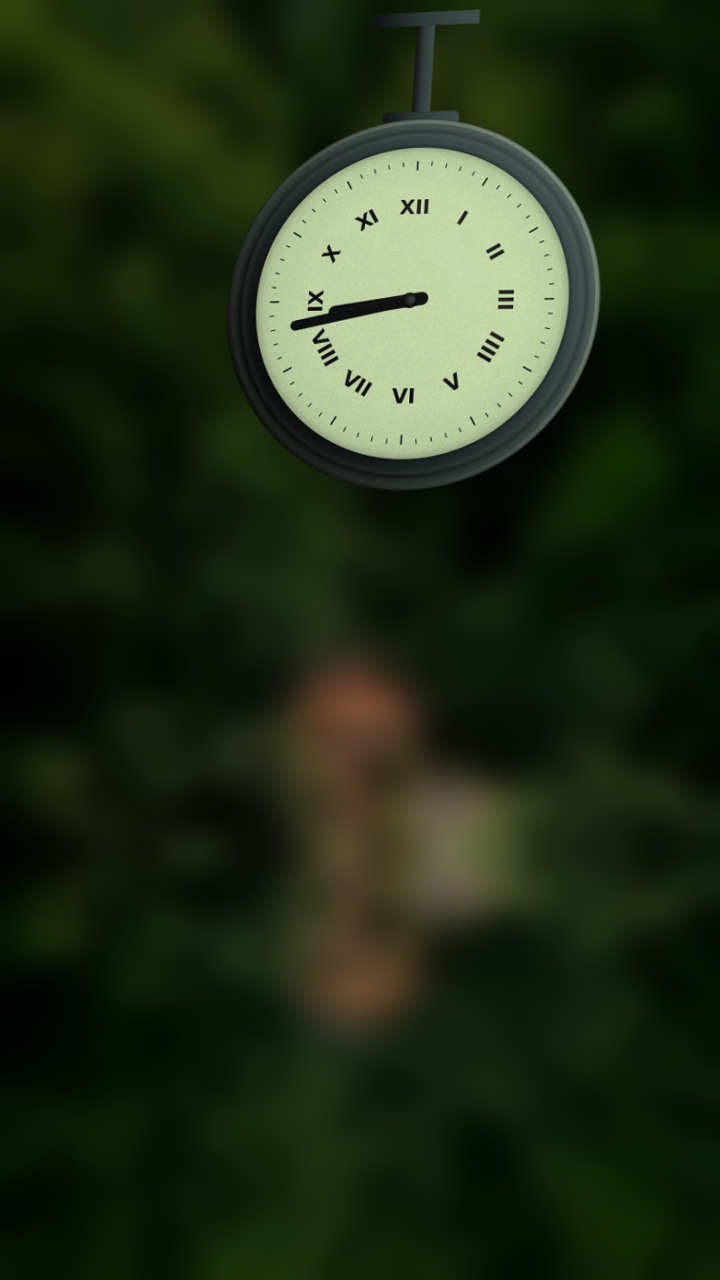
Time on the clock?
8:43
